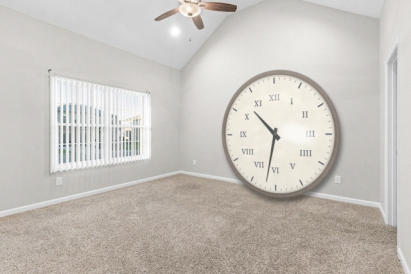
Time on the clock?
10:32
